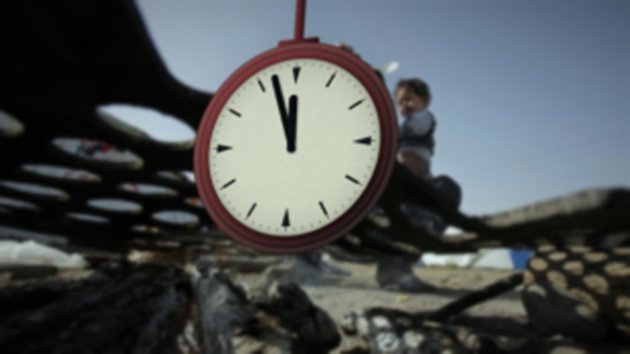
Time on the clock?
11:57
